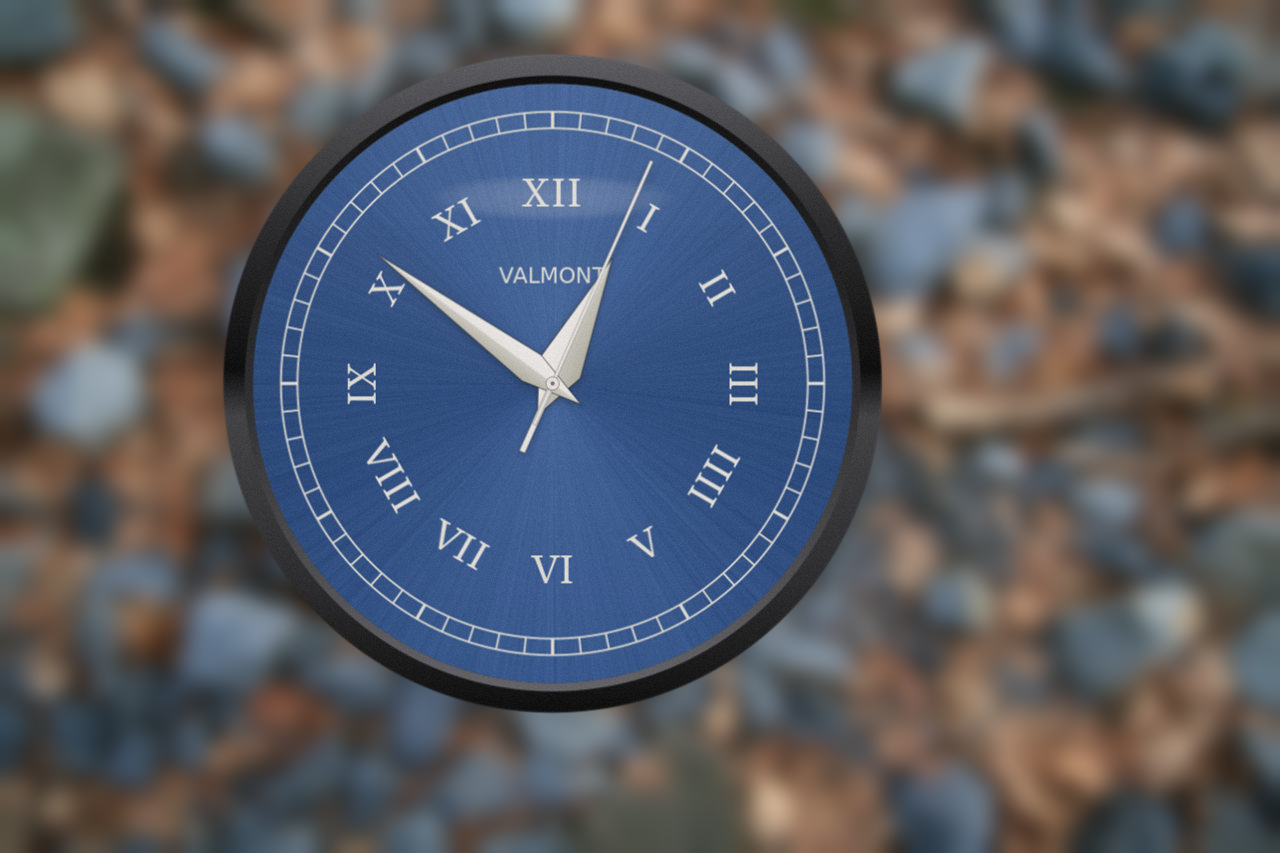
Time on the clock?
12:51:04
